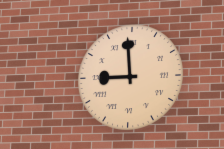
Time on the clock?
8:59
